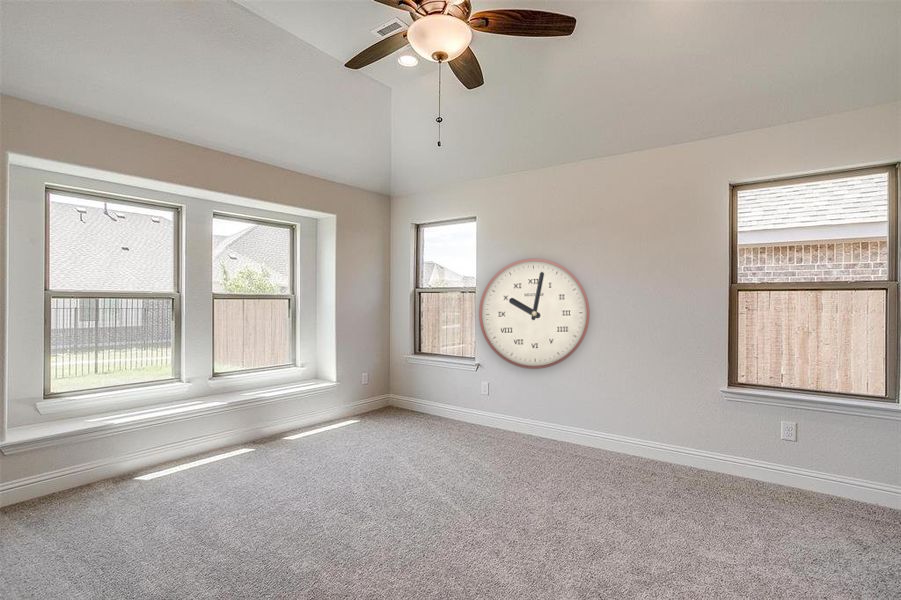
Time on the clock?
10:02
